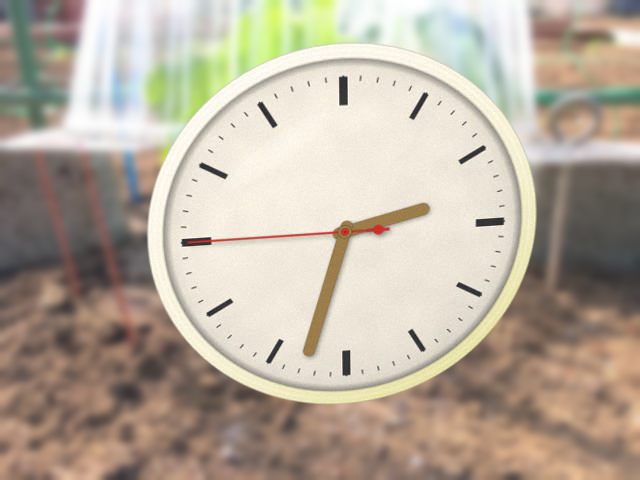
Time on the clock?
2:32:45
